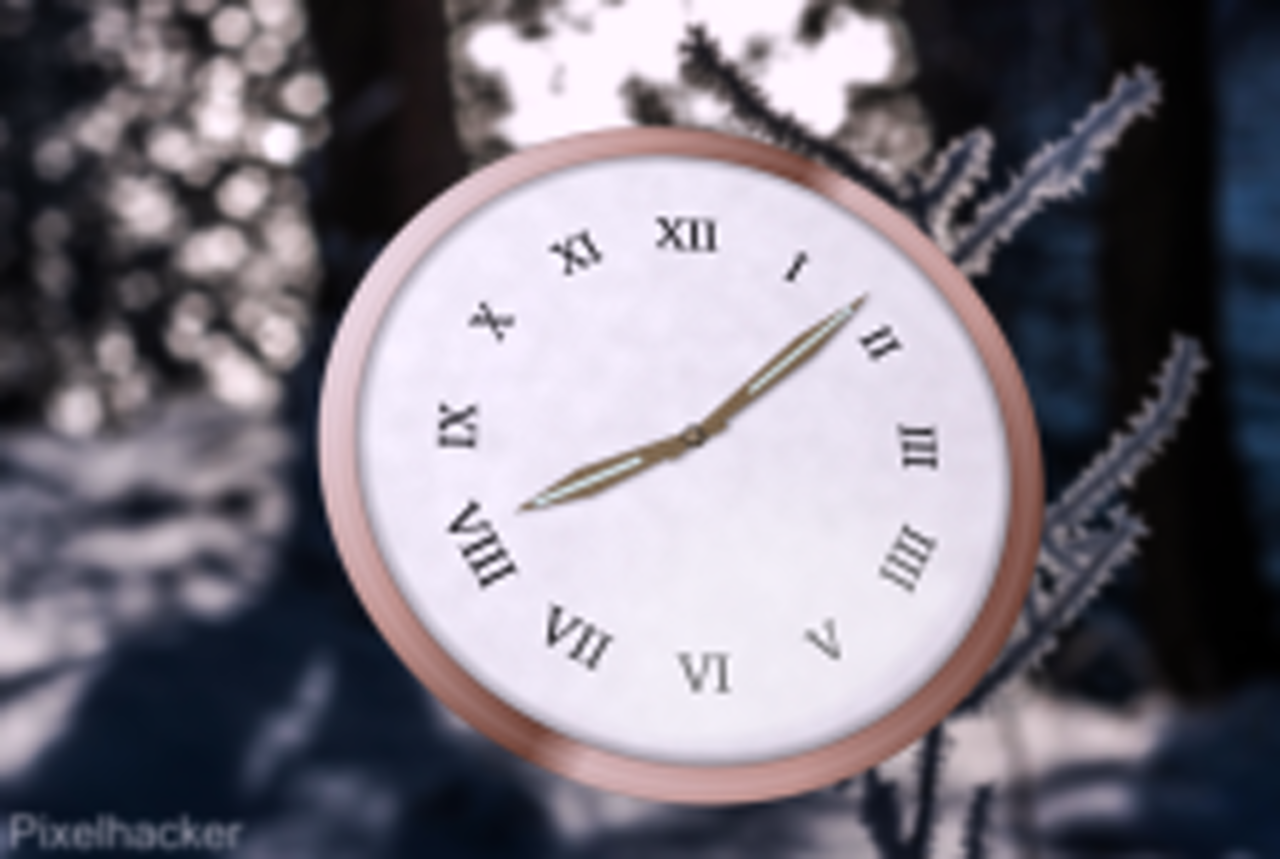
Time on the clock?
8:08
